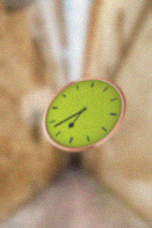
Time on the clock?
6:38
